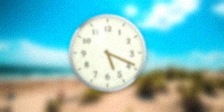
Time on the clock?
5:19
